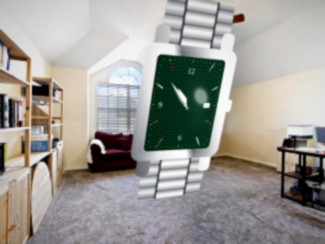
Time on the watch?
10:53
